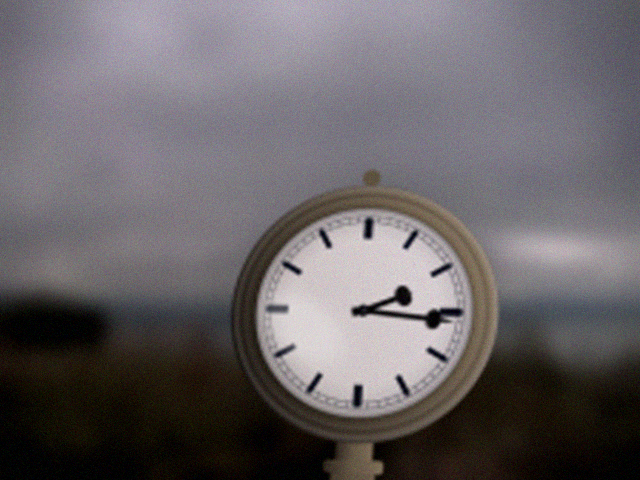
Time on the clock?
2:16
